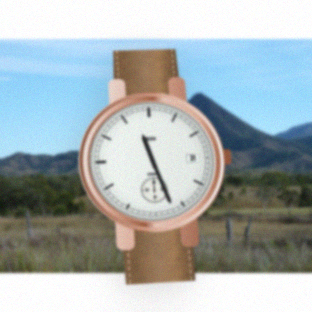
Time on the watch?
11:27
